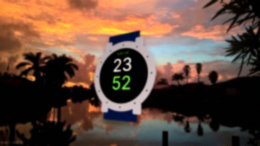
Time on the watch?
23:52
